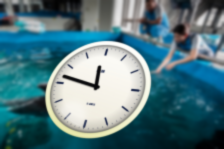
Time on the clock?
11:47
